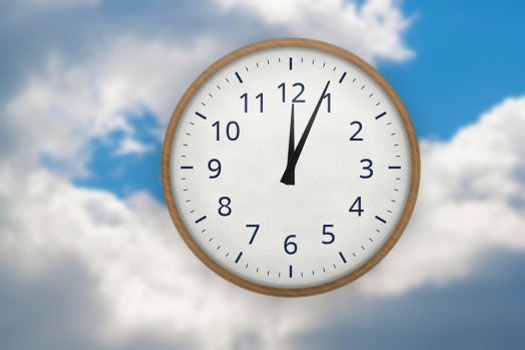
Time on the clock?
12:04
